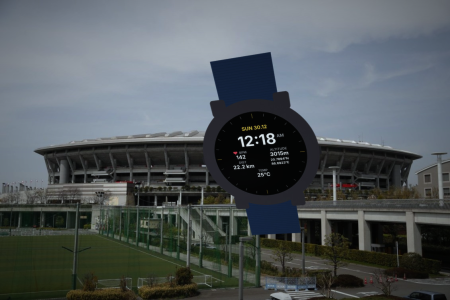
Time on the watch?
12:18
